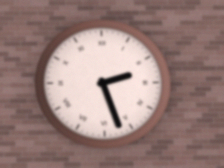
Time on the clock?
2:27
